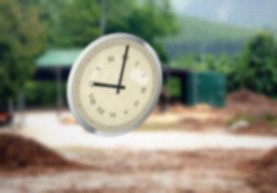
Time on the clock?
9:00
